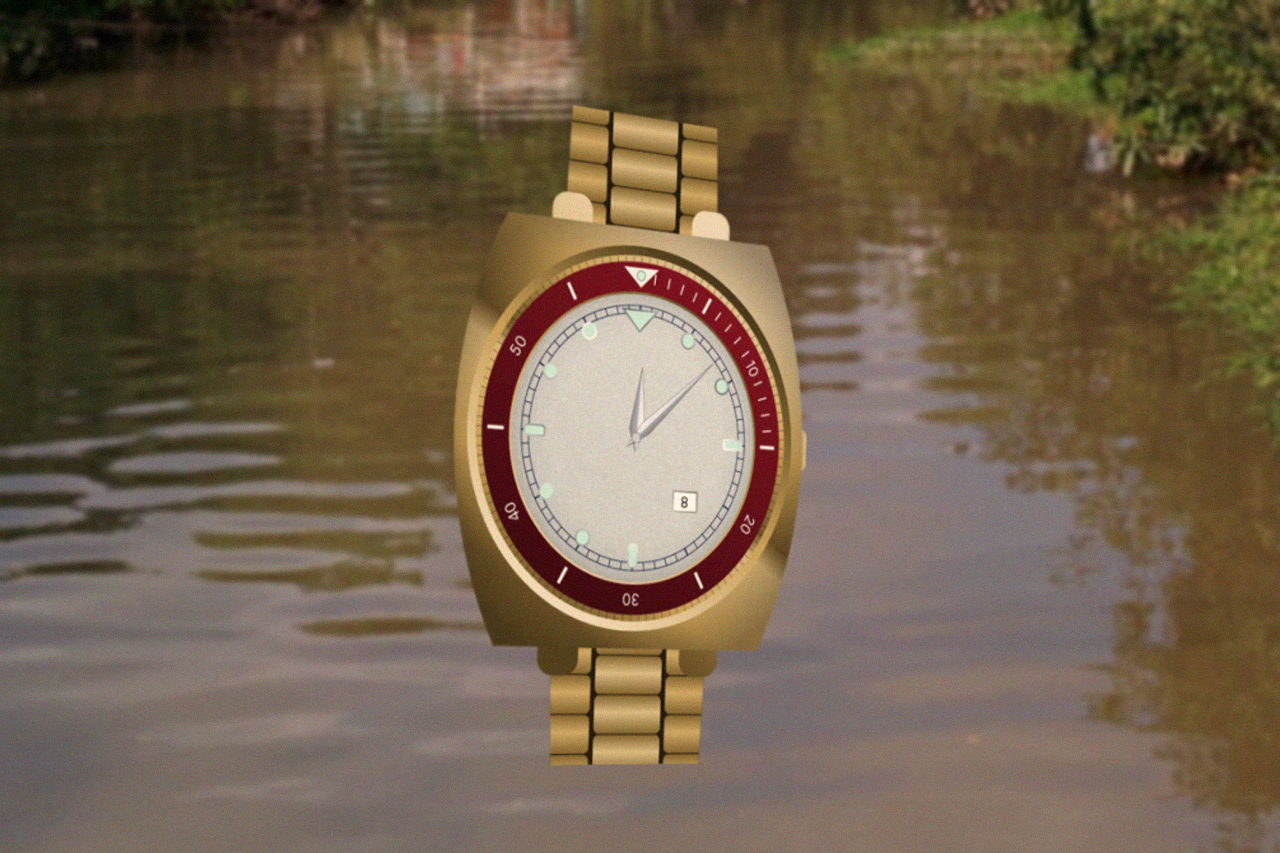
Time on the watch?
12:08
